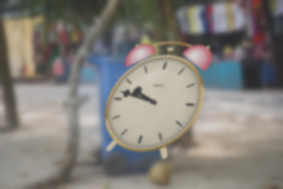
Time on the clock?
9:47
